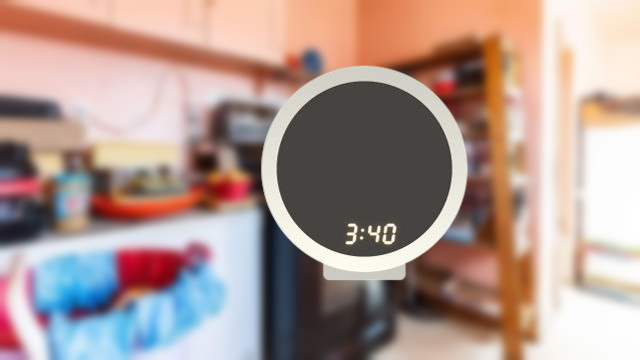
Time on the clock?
3:40
